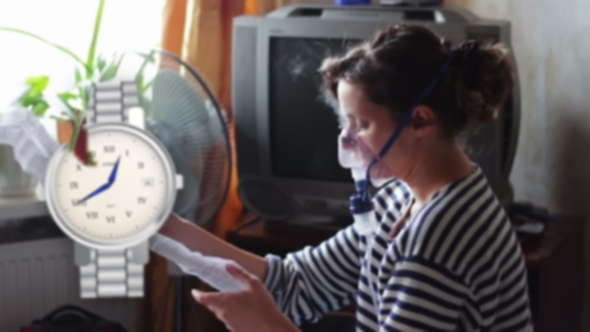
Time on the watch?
12:40
